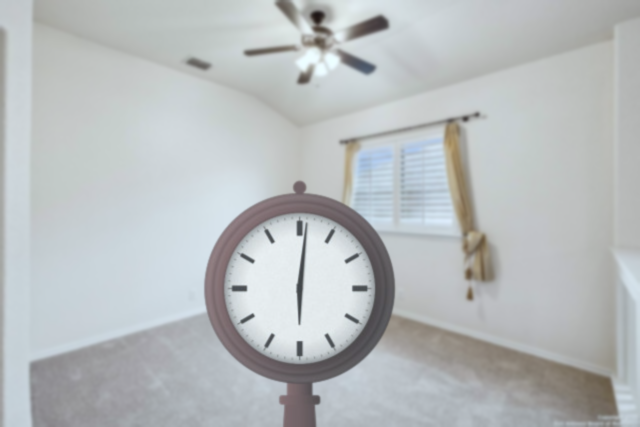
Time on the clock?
6:01
